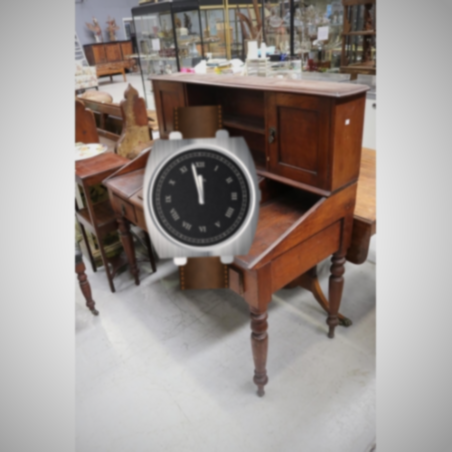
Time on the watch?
11:58
